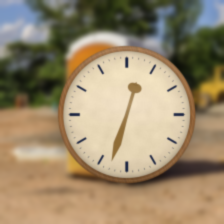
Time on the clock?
12:33
